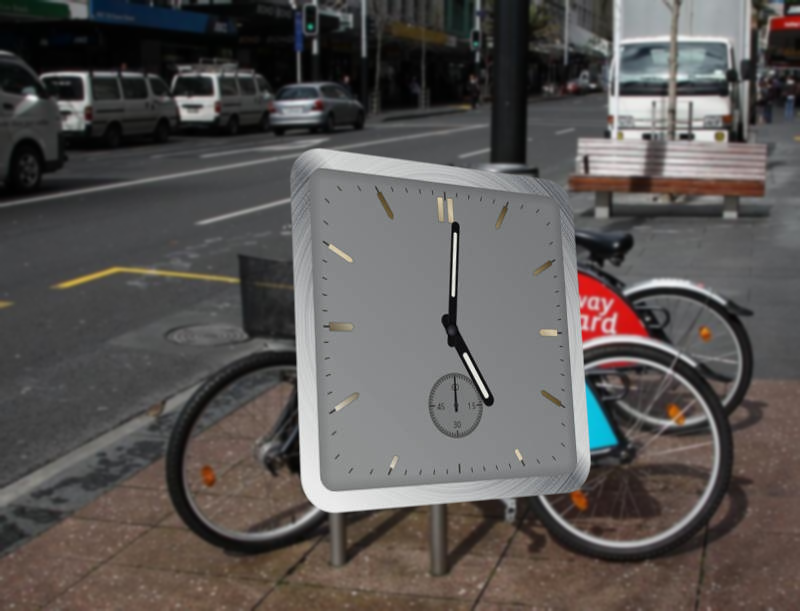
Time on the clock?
5:01
